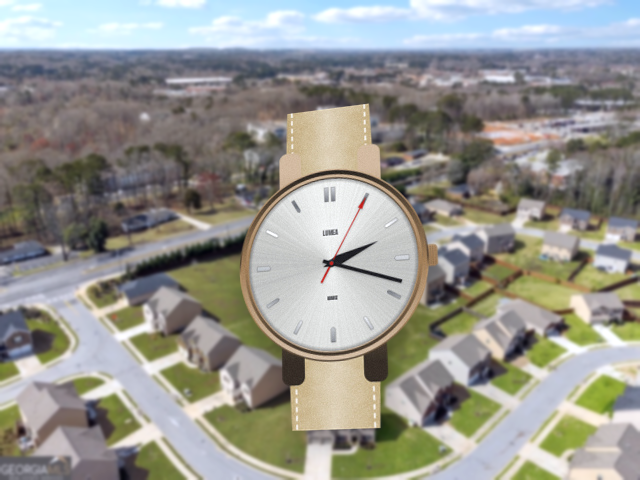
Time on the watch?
2:18:05
